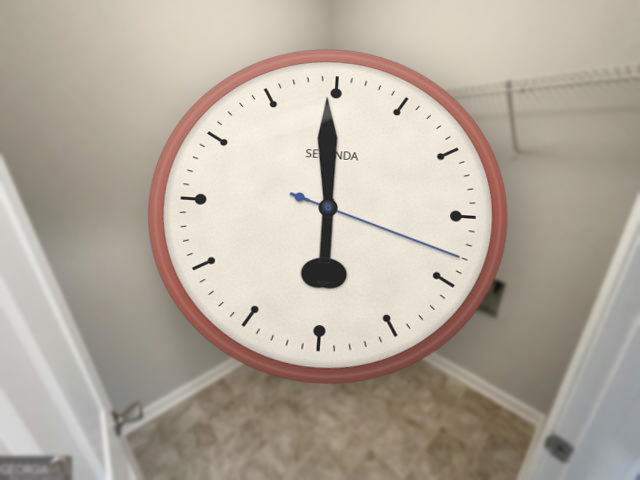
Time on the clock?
5:59:18
